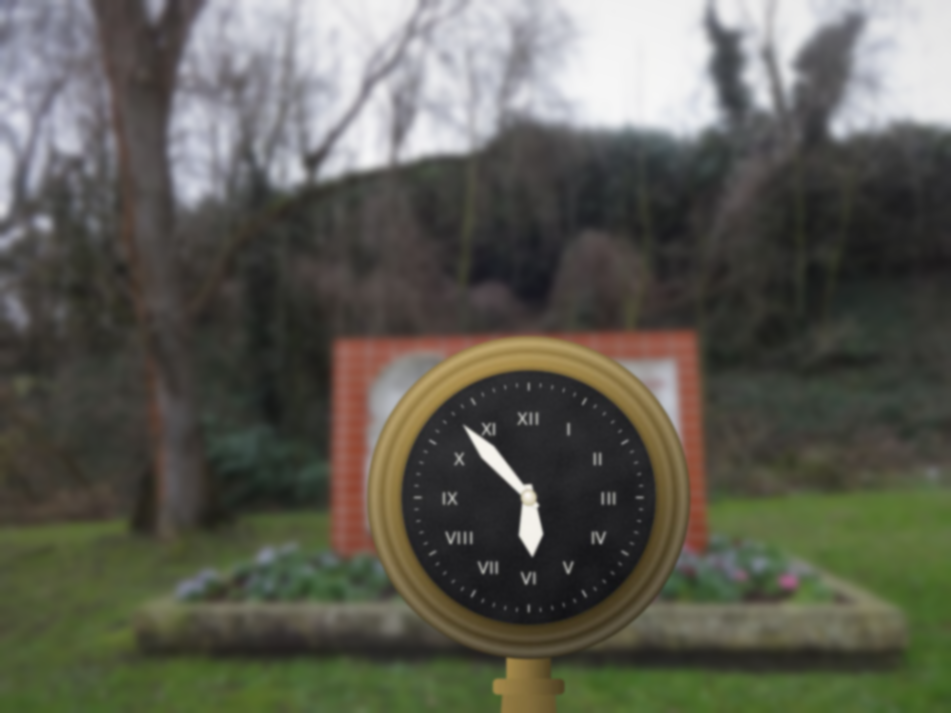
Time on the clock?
5:53
